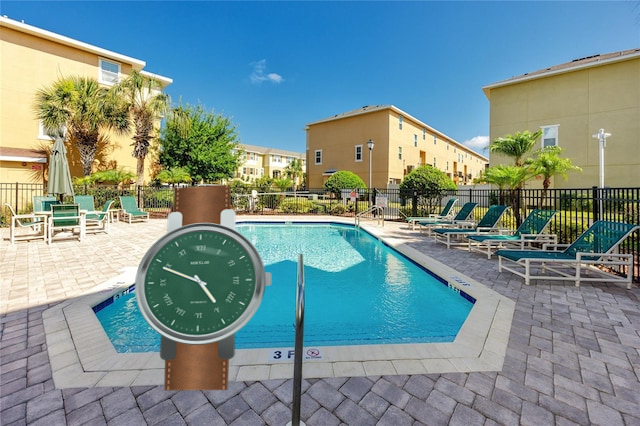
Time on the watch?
4:49
